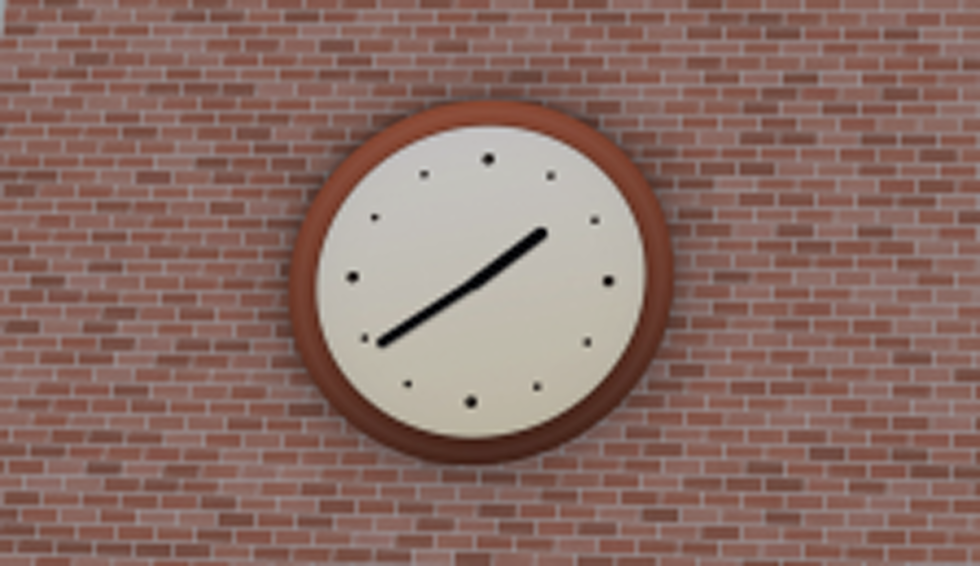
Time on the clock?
1:39
